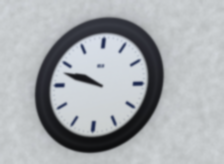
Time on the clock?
9:48
